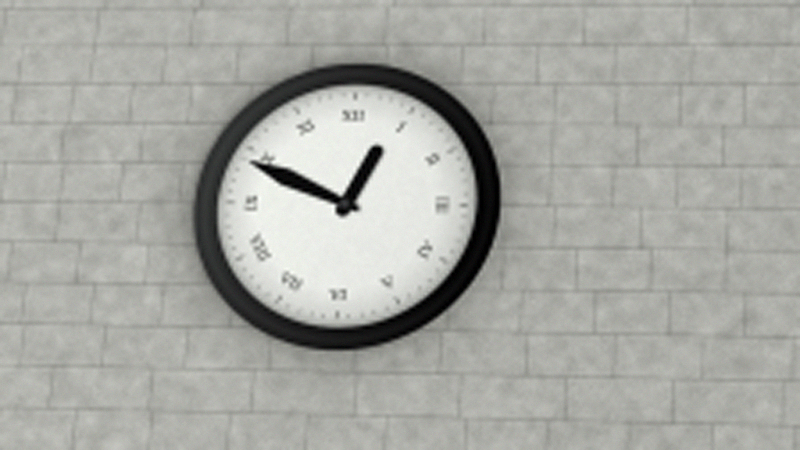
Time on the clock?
12:49
